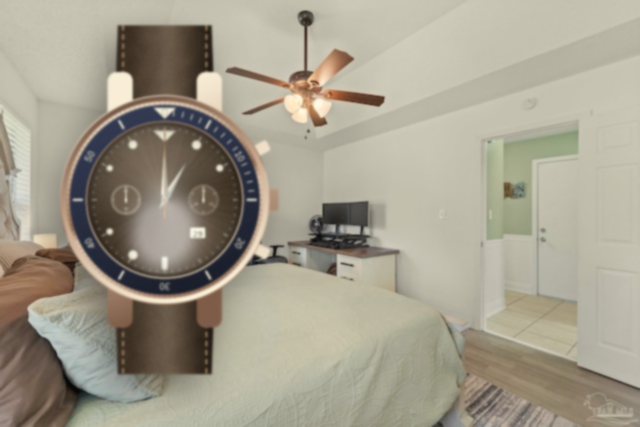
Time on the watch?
1:00
